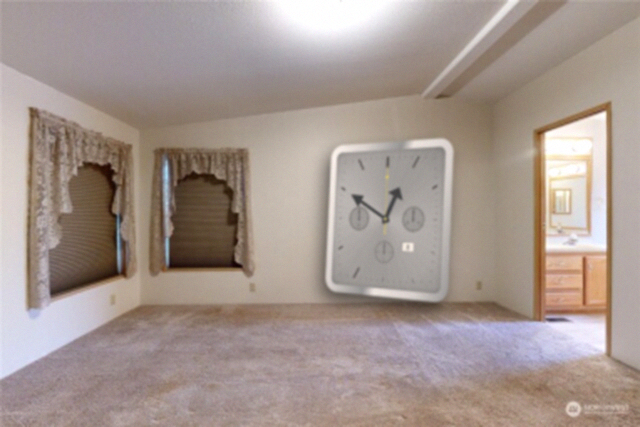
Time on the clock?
12:50
